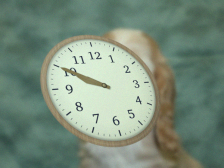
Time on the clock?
9:50
